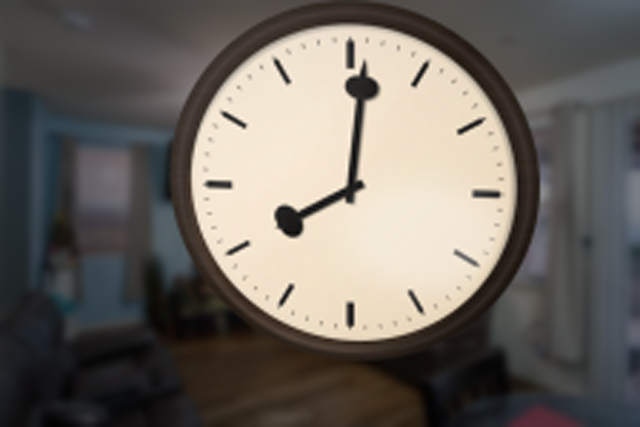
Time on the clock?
8:01
